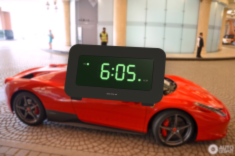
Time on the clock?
6:05
